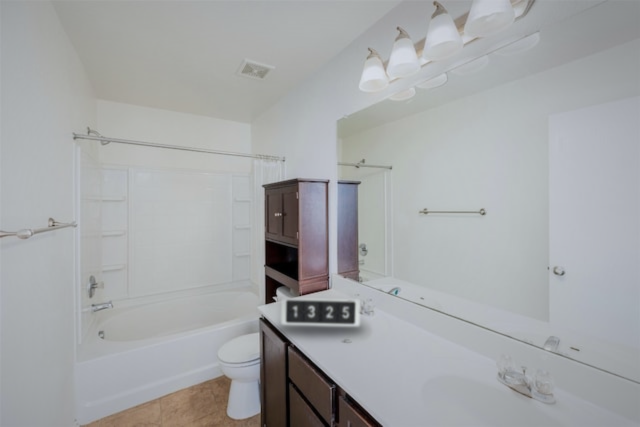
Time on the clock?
13:25
